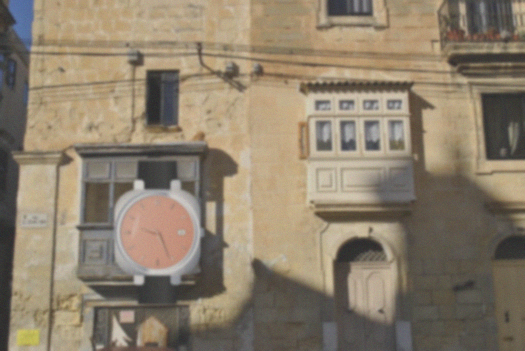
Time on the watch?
9:26
